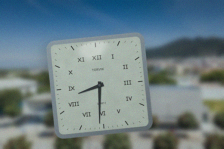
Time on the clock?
8:31
